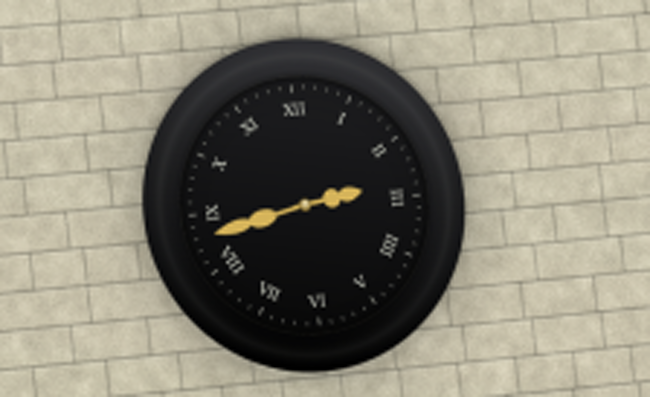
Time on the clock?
2:43
